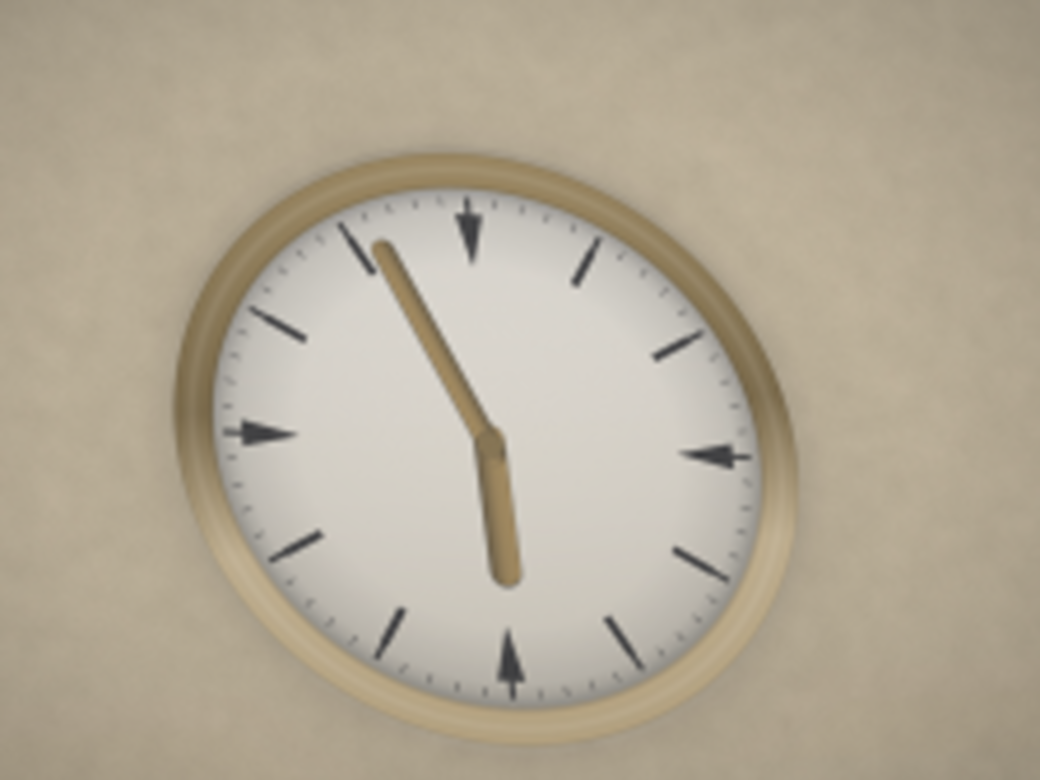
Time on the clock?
5:56
